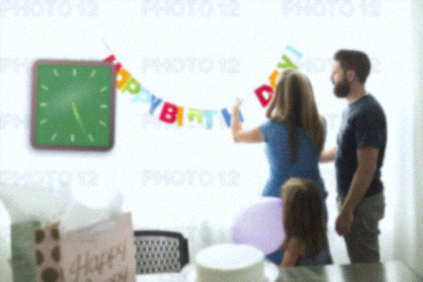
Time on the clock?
5:26
